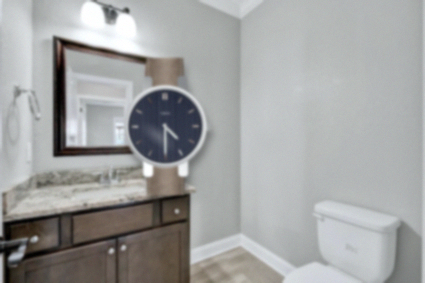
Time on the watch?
4:30
